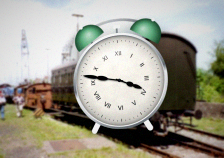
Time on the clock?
3:47
